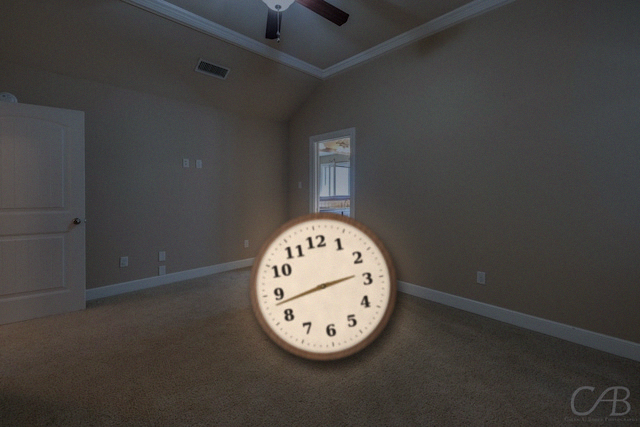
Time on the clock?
2:43
